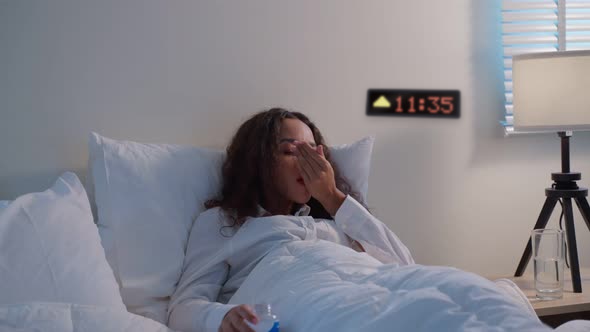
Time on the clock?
11:35
